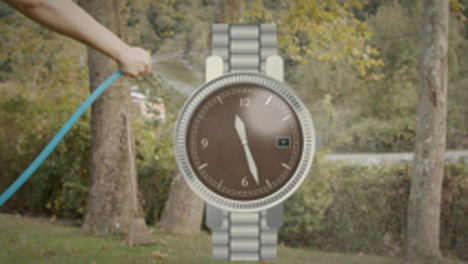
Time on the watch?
11:27
